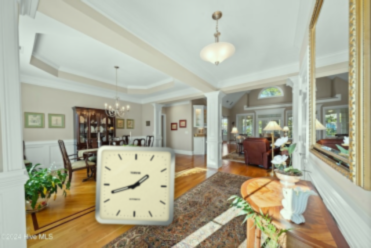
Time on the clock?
1:42
